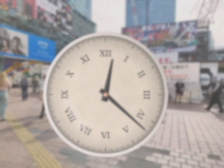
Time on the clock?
12:22
